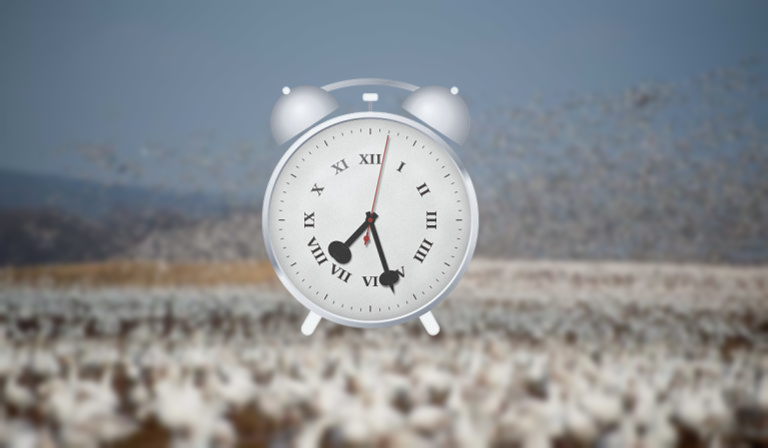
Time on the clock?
7:27:02
